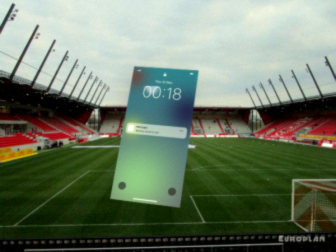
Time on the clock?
0:18
